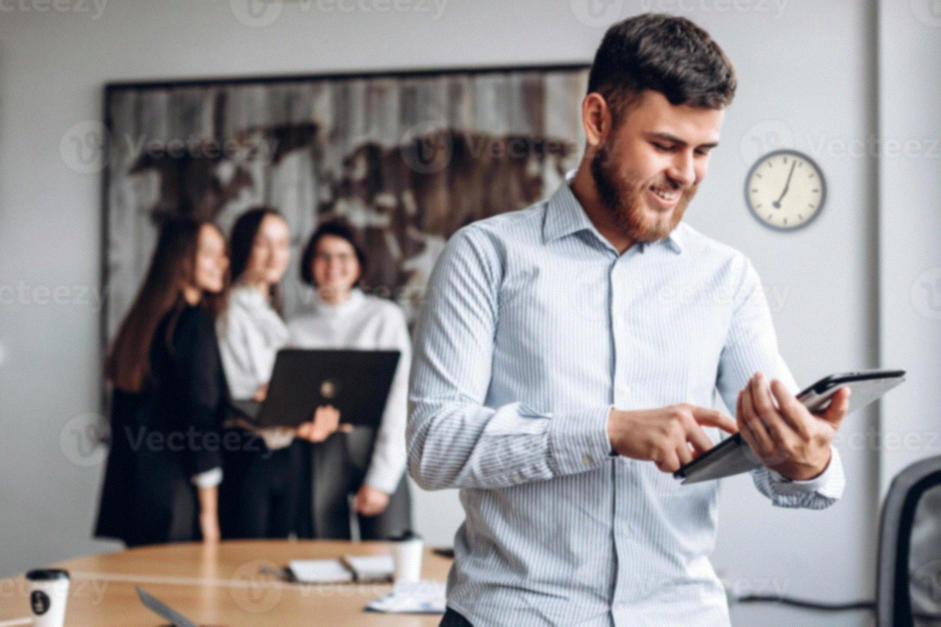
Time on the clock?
7:03
